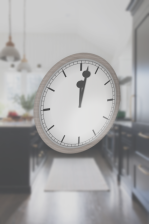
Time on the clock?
12:02
